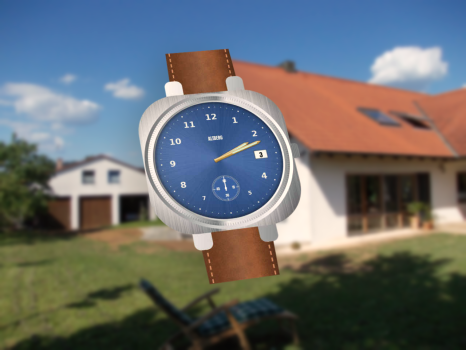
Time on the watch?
2:12
